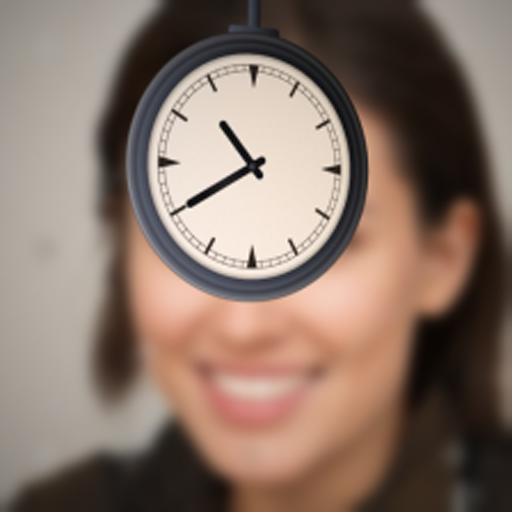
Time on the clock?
10:40
